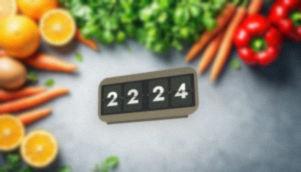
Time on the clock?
22:24
